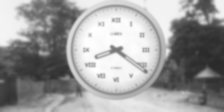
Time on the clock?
8:21
